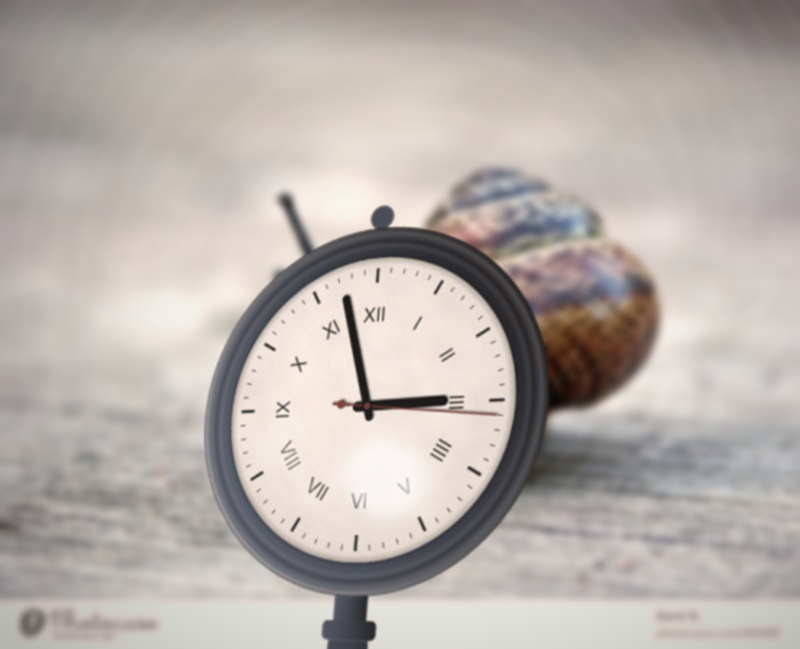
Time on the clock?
2:57:16
